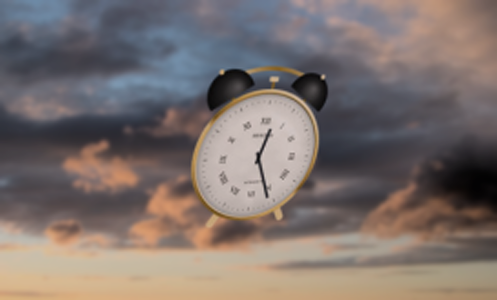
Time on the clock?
12:26
